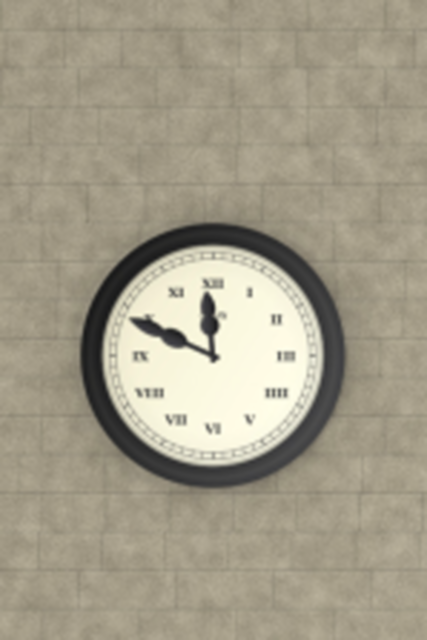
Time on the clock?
11:49
